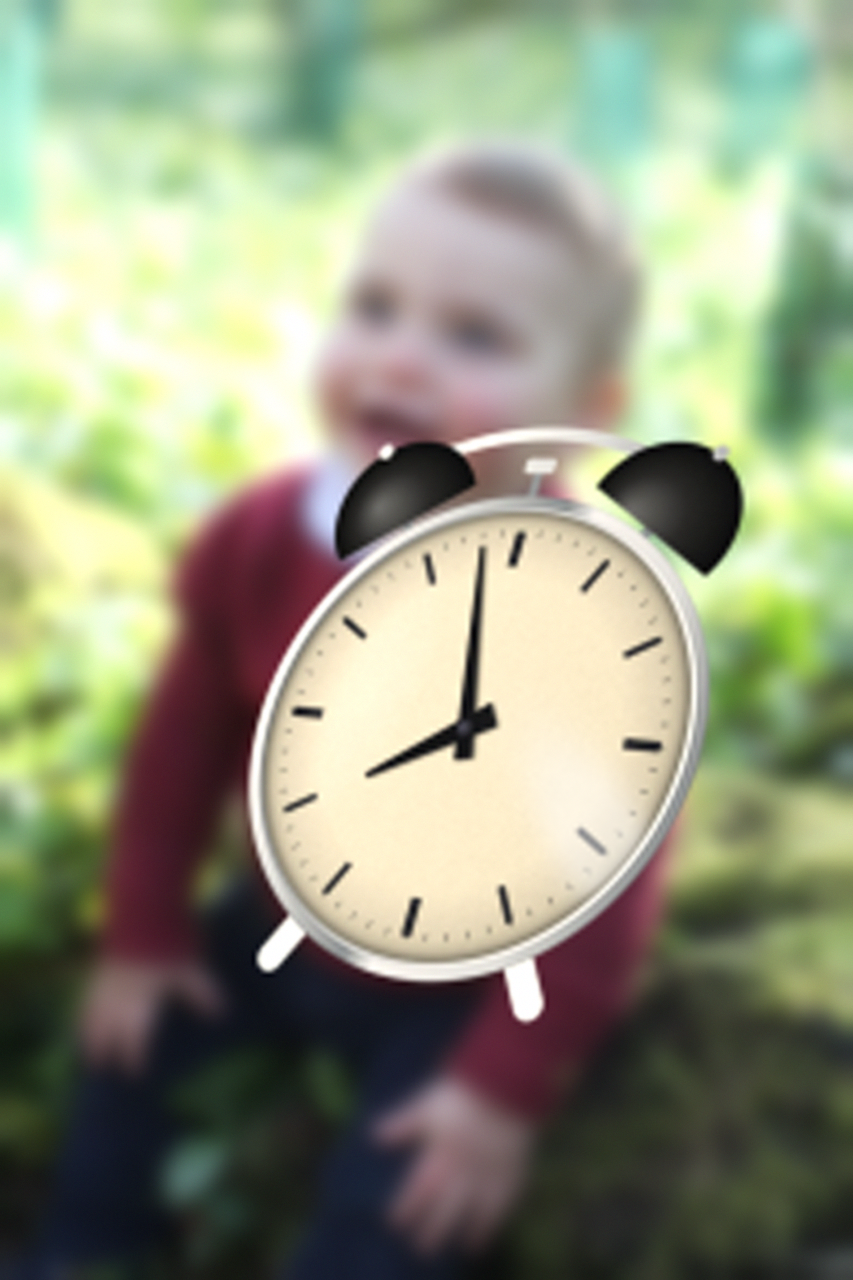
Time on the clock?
7:58
